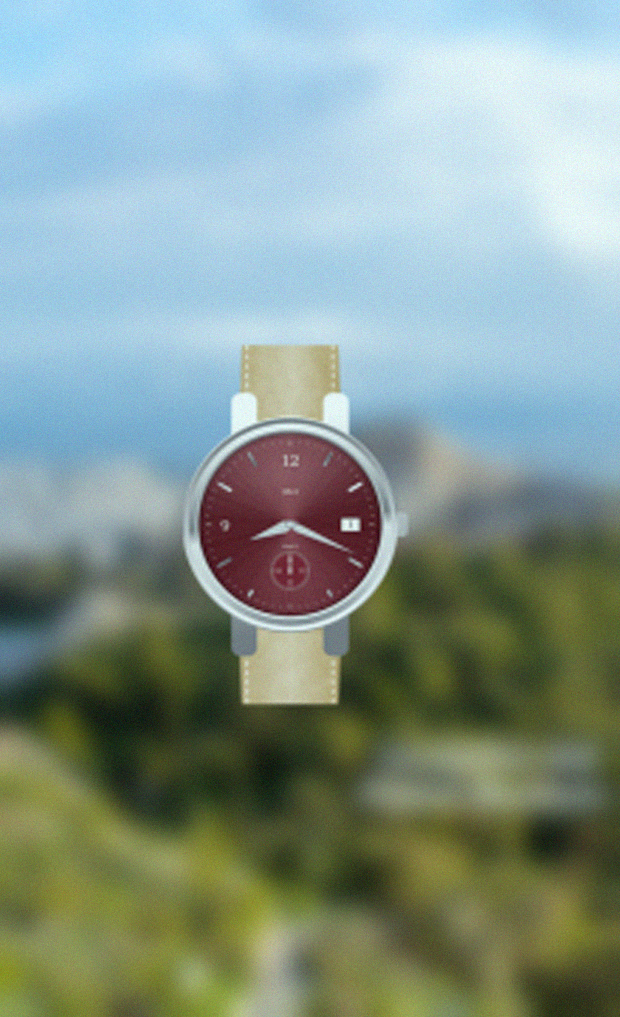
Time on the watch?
8:19
